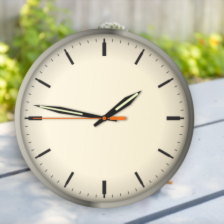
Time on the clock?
1:46:45
